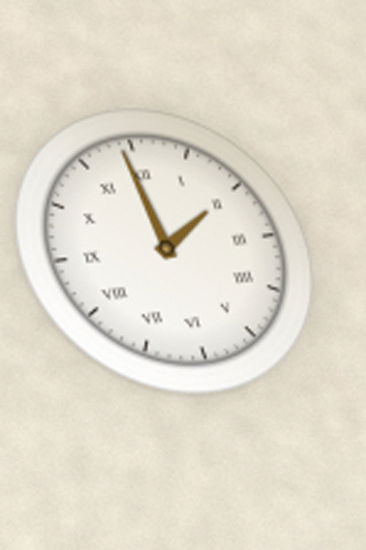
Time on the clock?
1:59
